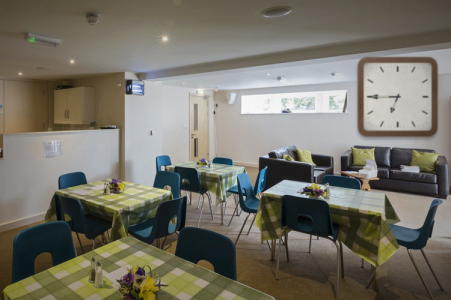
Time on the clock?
6:45
